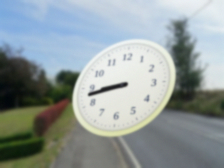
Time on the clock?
8:43
